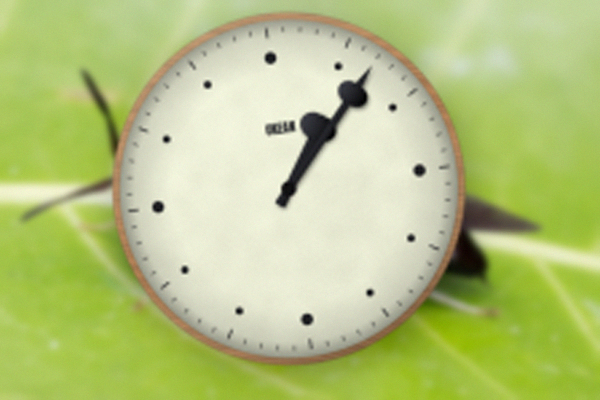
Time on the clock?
1:07
